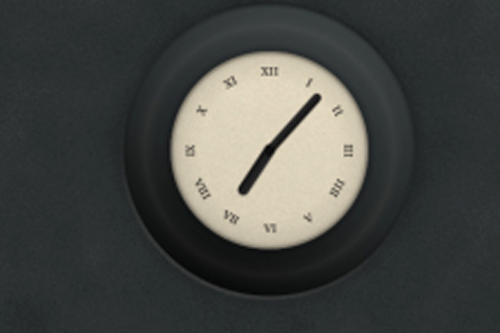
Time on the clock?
7:07
